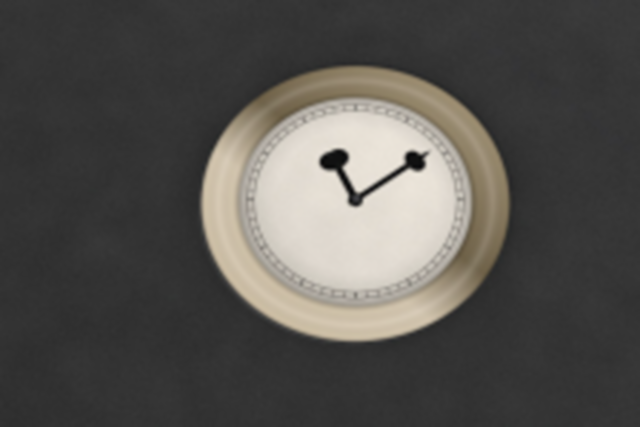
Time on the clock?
11:09
